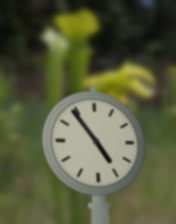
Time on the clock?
4:54
